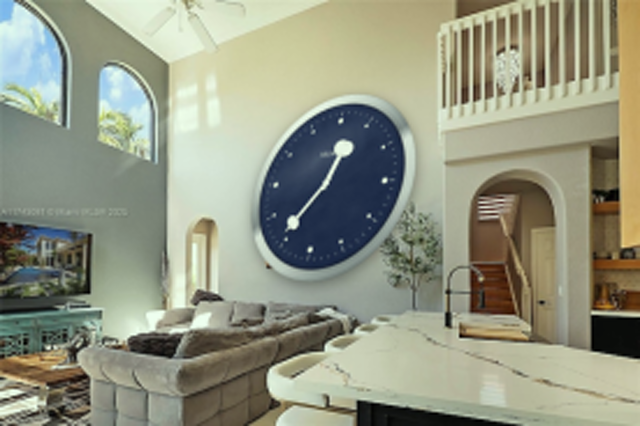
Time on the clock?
12:36
